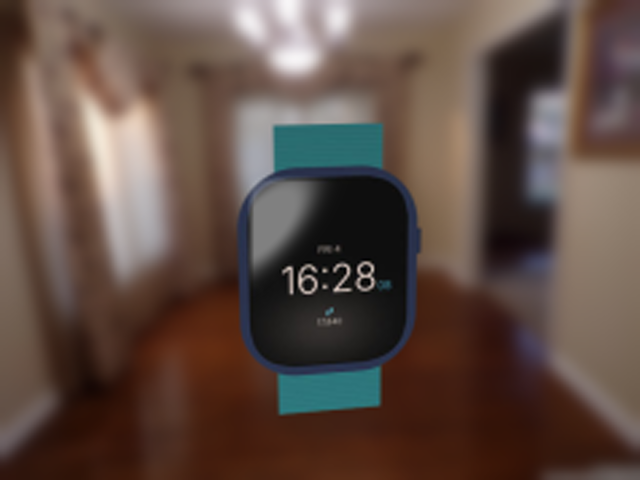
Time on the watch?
16:28
